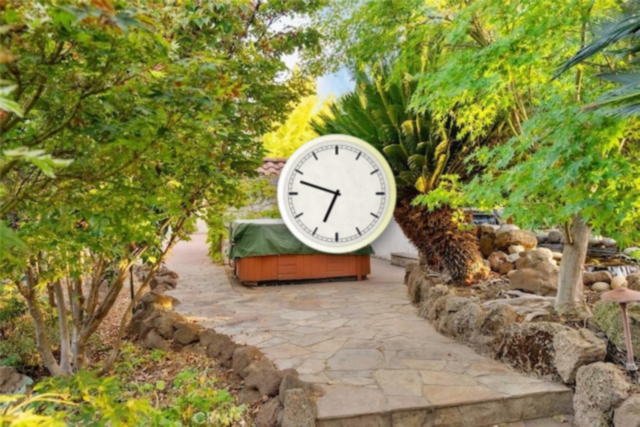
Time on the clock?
6:48
